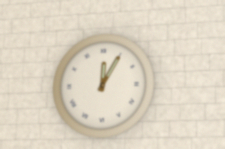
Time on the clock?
12:05
